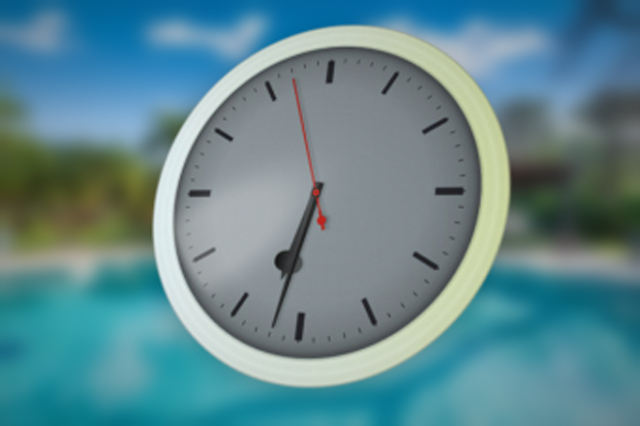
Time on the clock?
6:31:57
